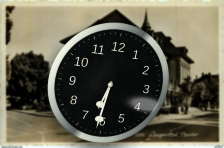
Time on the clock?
6:31
